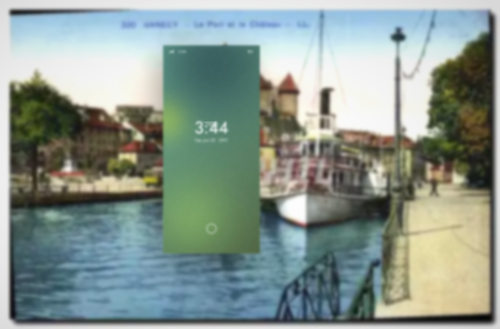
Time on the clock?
3:44
